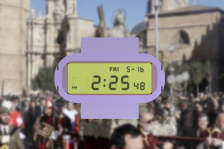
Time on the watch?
2:25:48
